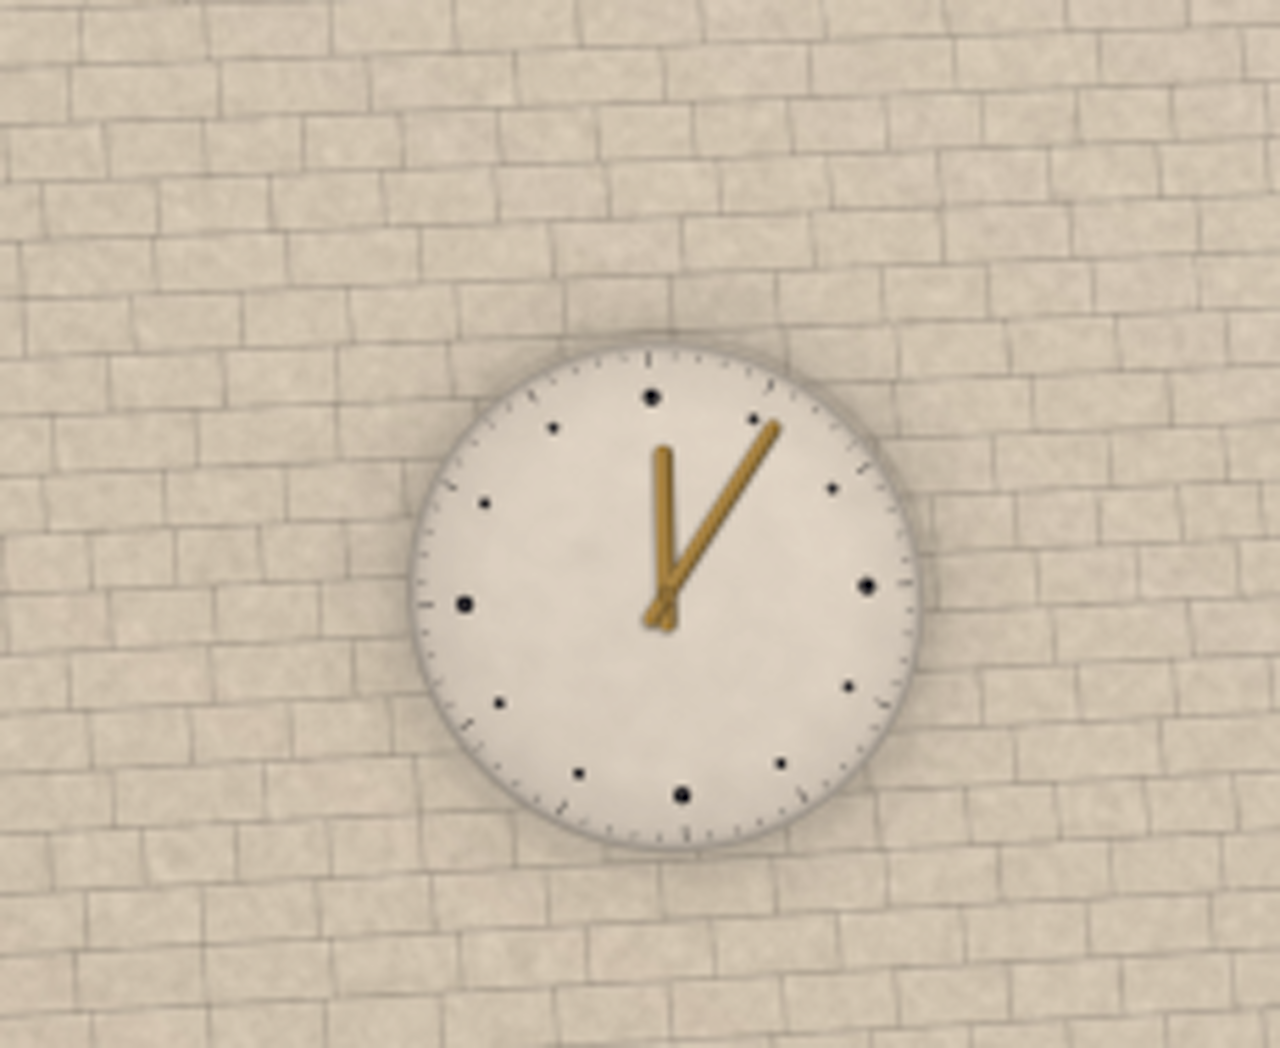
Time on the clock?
12:06
